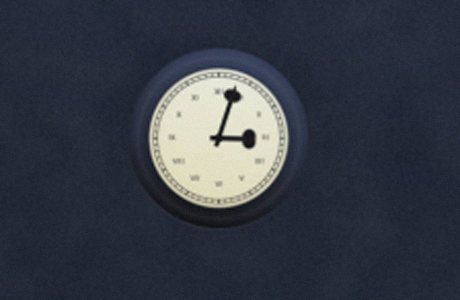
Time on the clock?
3:03
